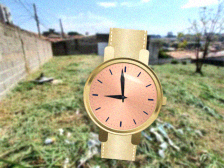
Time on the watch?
8:59
